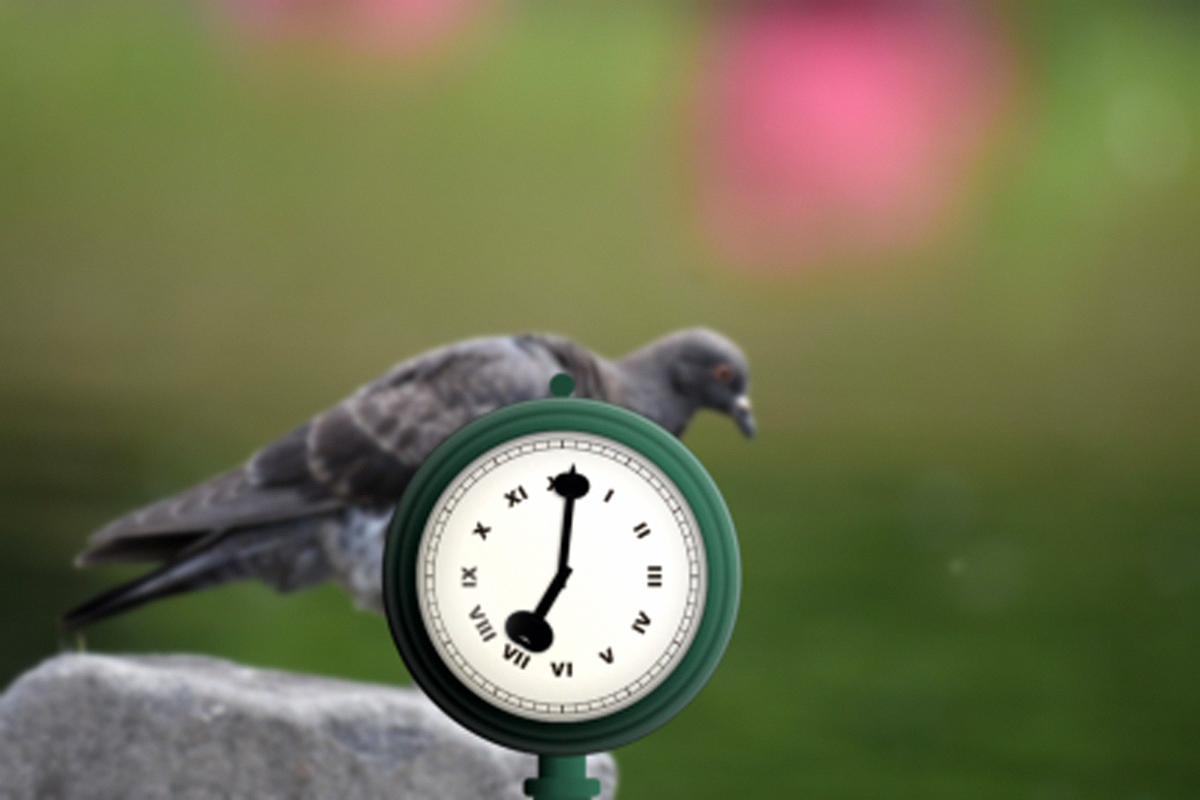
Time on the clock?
7:01
